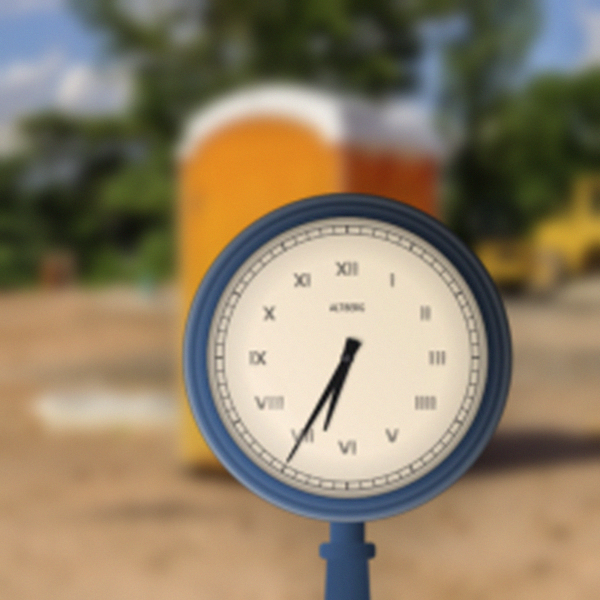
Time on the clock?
6:35
